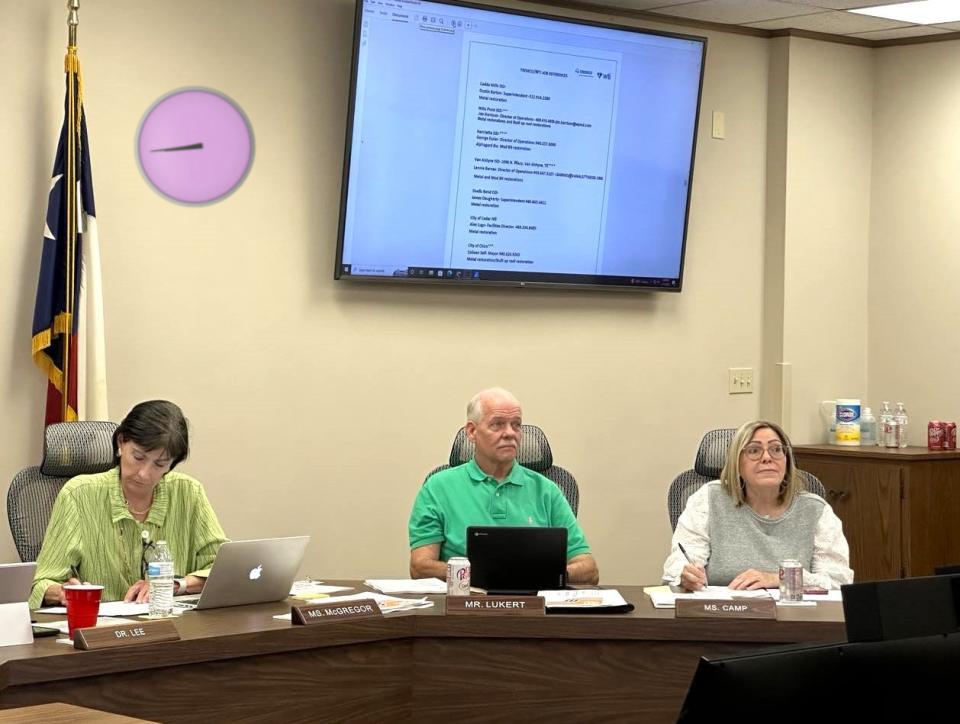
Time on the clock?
8:44
